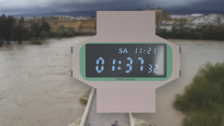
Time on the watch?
1:37:32
